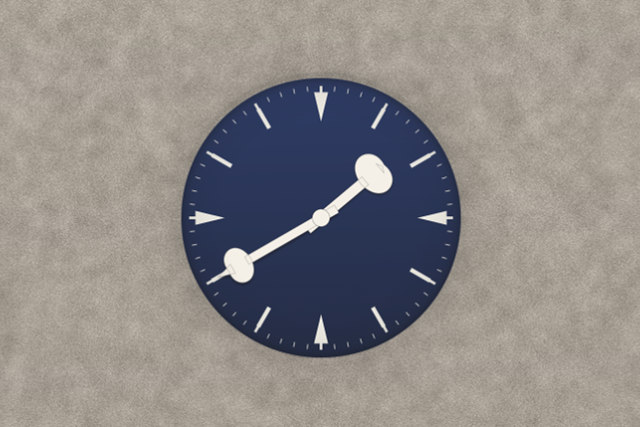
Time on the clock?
1:40
